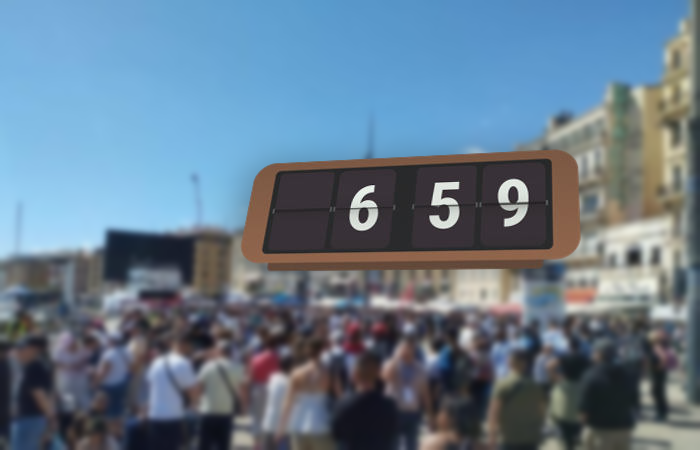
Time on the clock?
6:59
